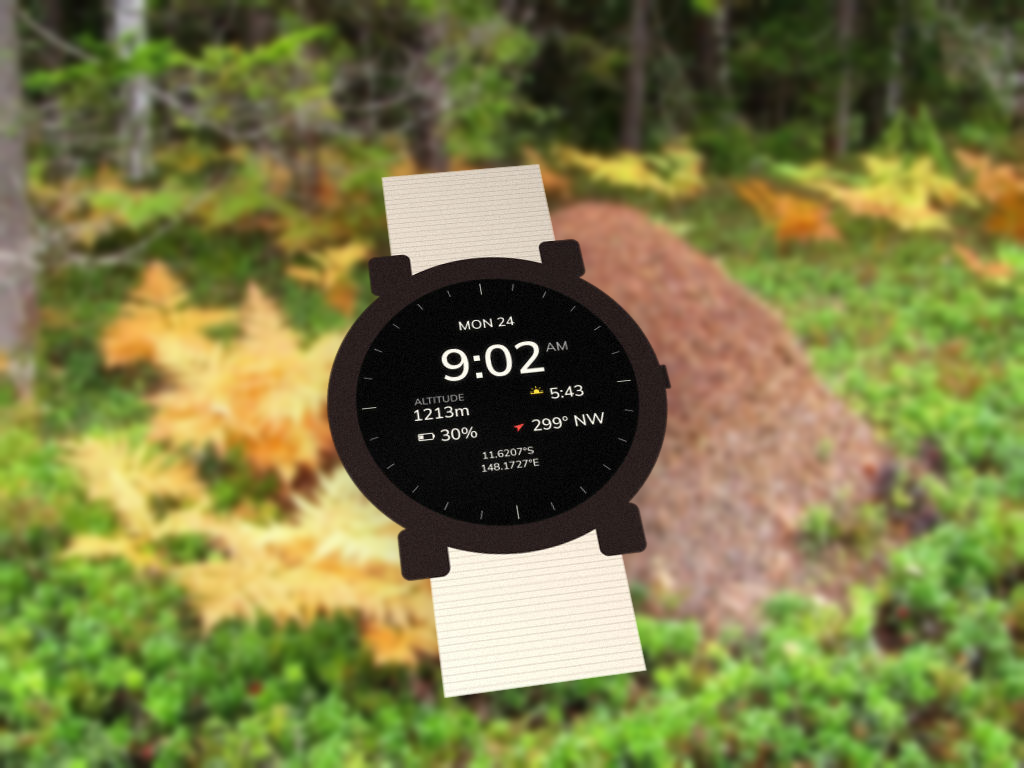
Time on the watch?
9:02
